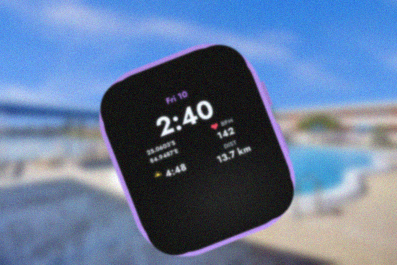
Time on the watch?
2:40
